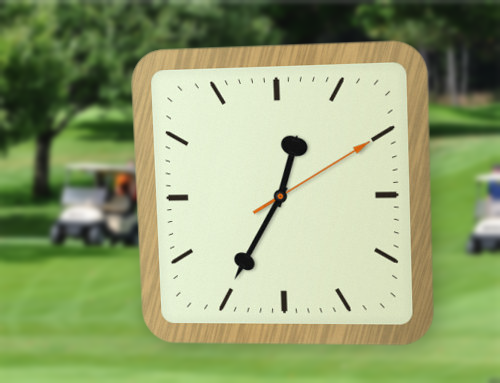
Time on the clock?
12:35:10
